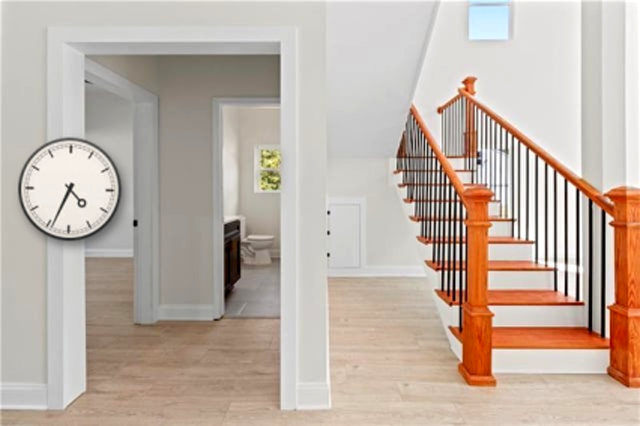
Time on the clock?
4:34
